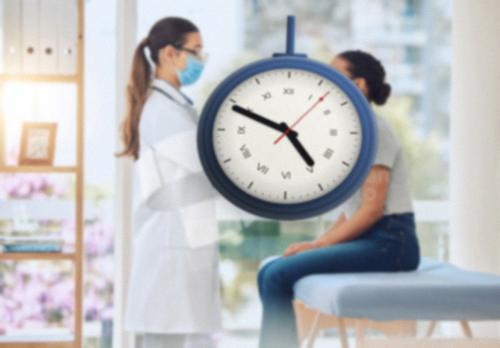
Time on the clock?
4:49:07
